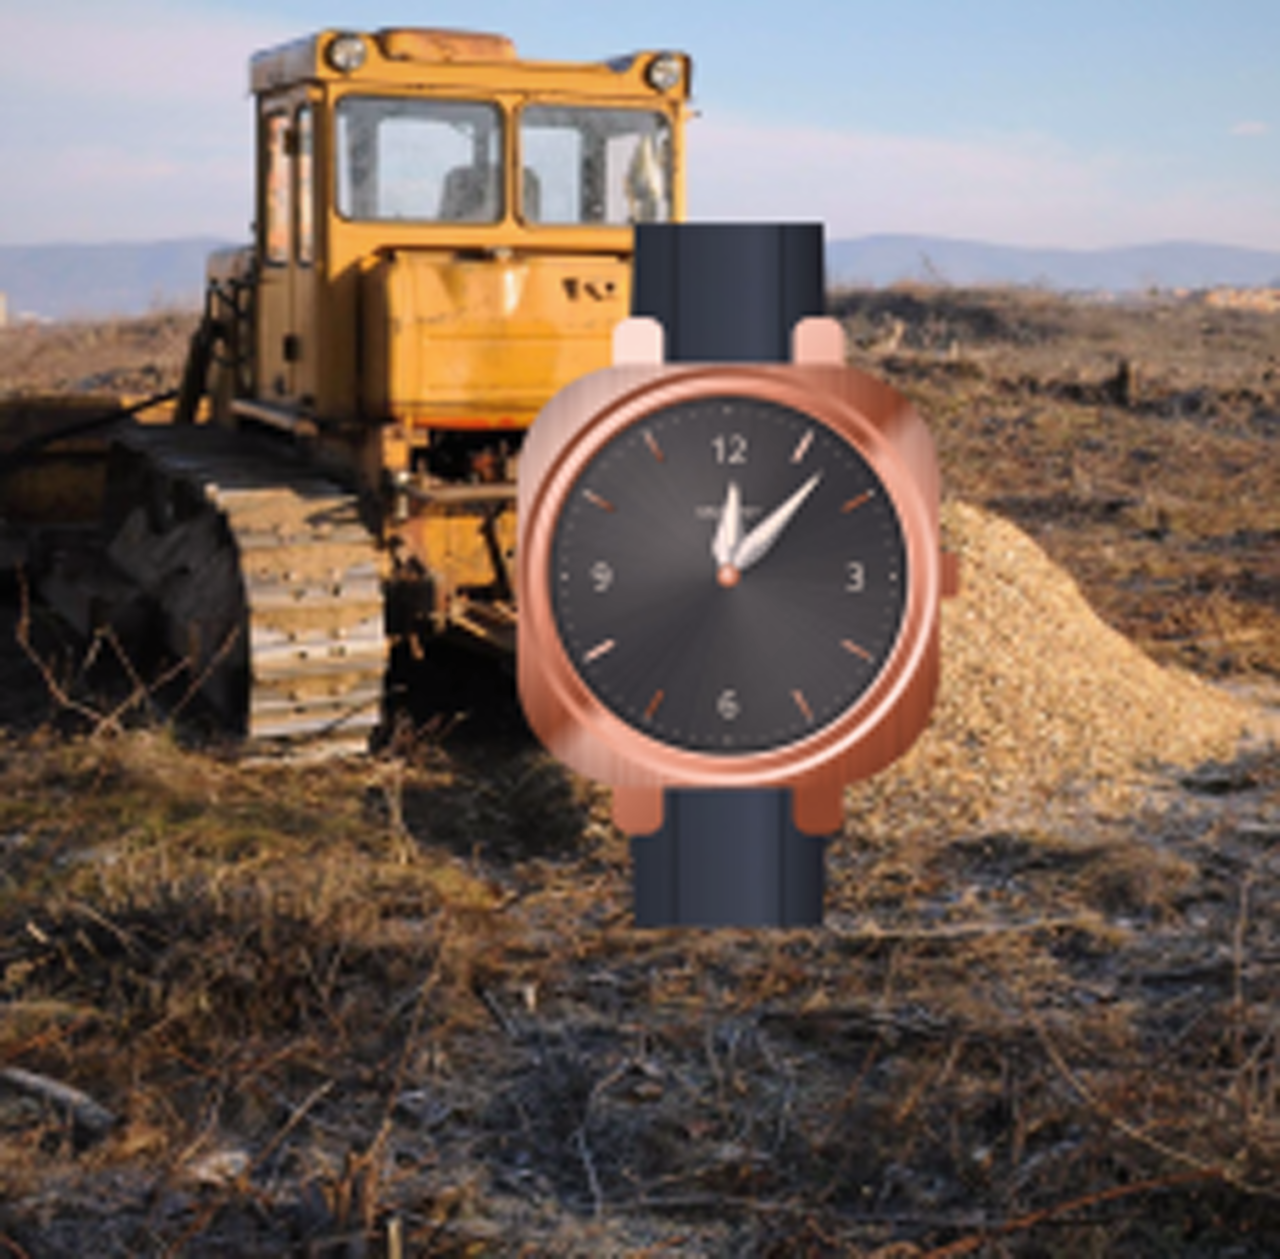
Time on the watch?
12:07
